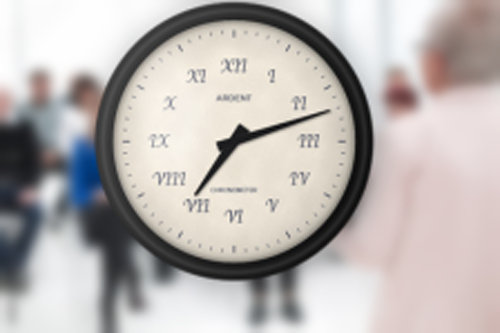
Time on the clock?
7:12
